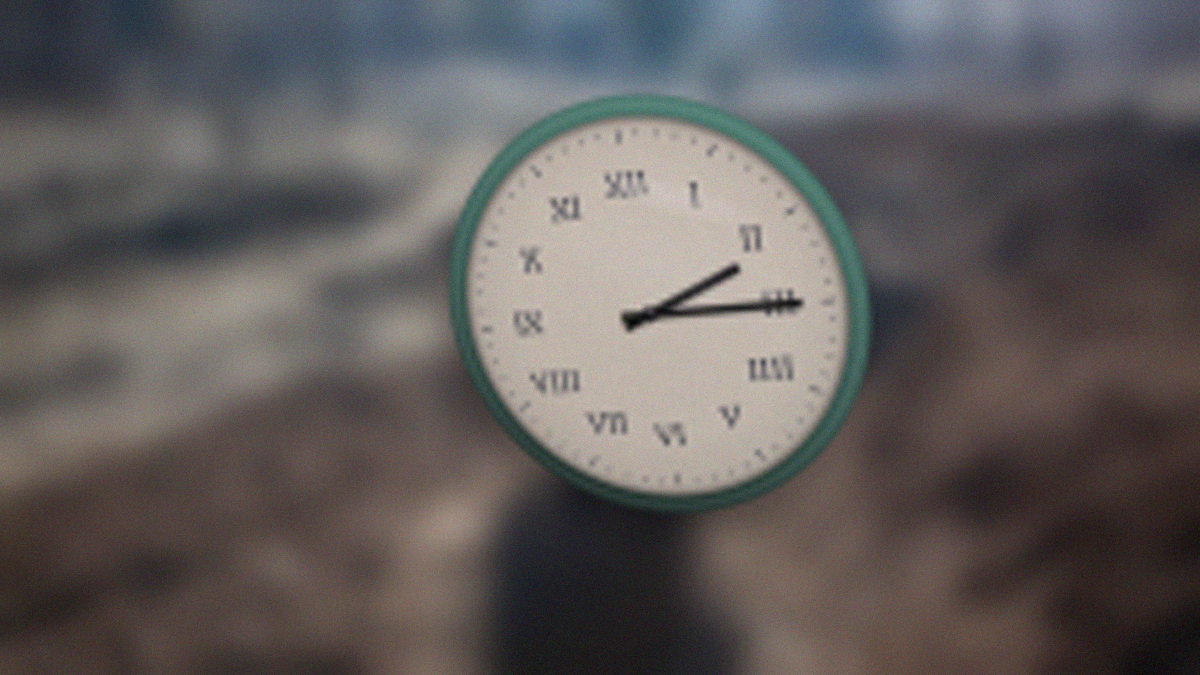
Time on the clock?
2:15
